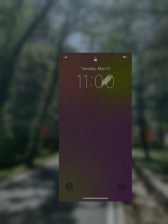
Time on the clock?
11:00
